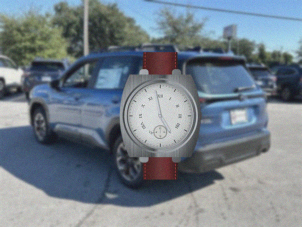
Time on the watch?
4:58
